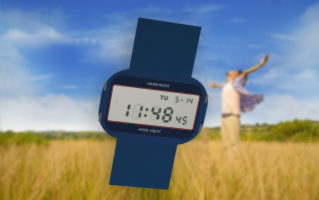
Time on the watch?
11:48:45
